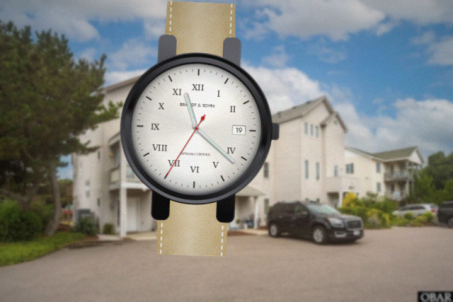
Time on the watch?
11:21:35
